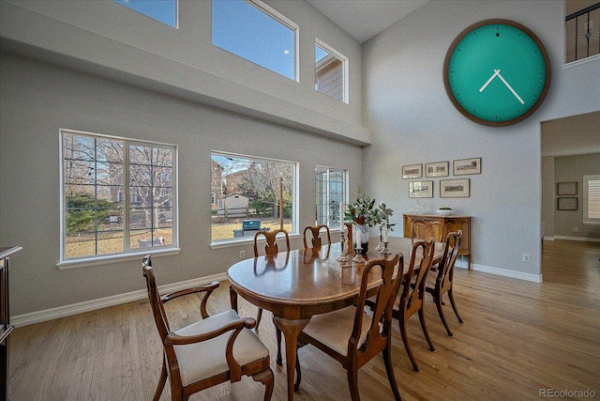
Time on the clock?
7:23
